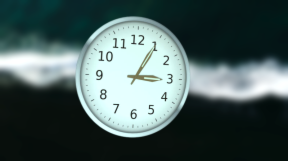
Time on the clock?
3:05
